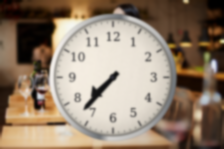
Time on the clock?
7:37
